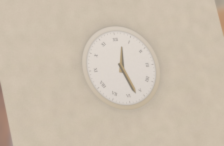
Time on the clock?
12:27
